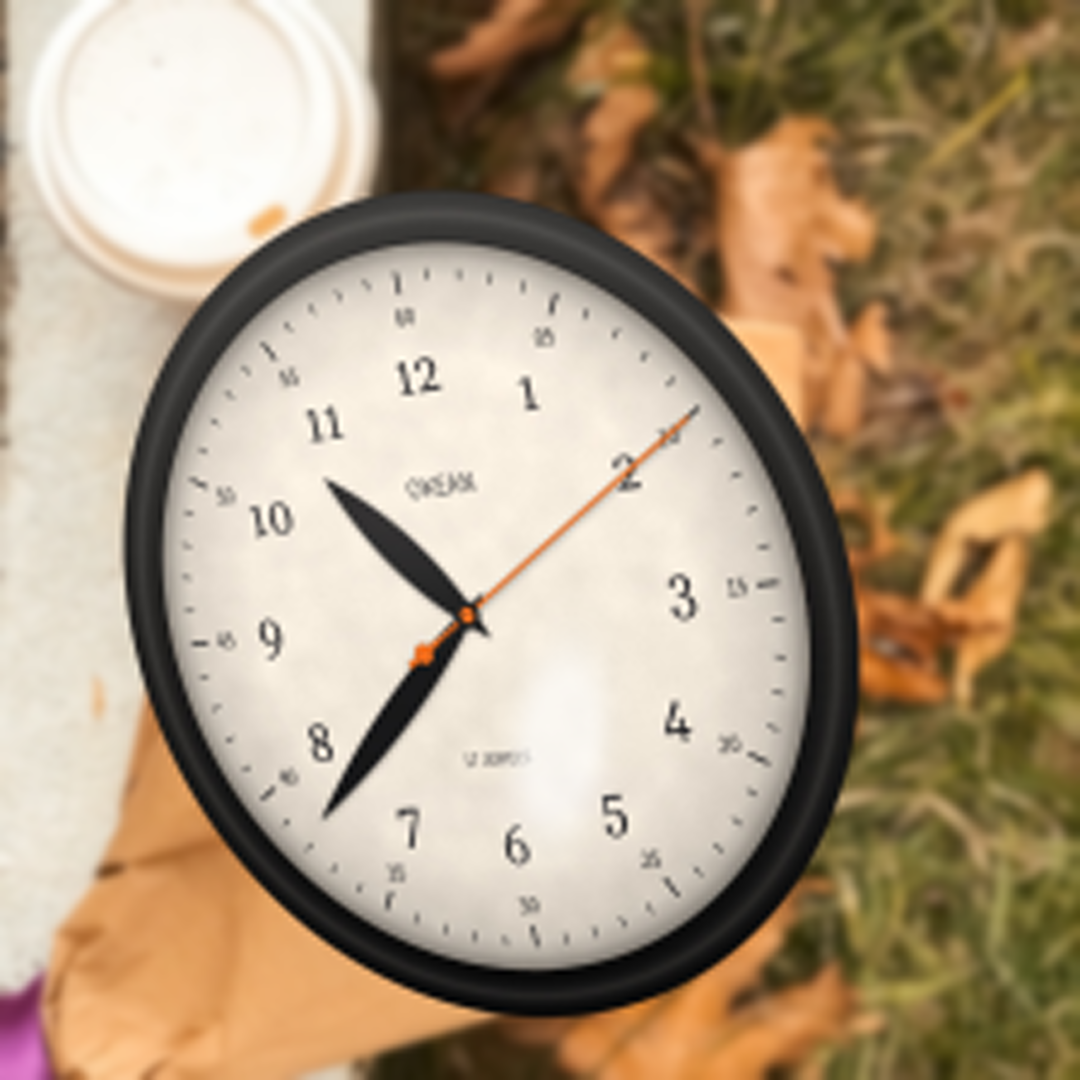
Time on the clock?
10:38:10
